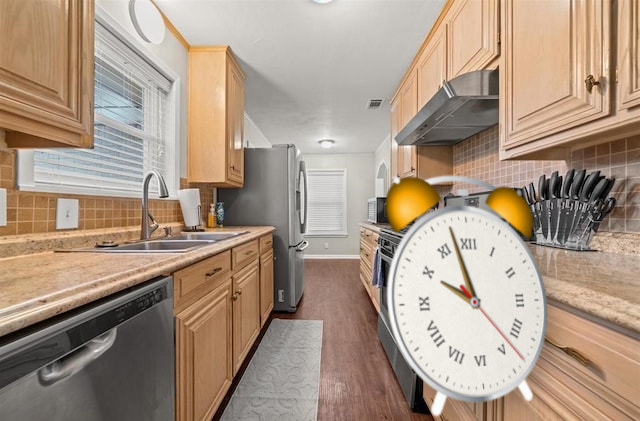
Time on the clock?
9:57:23
